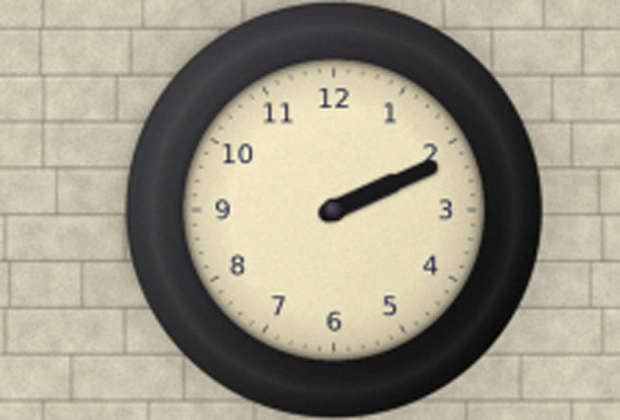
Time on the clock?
2:11
